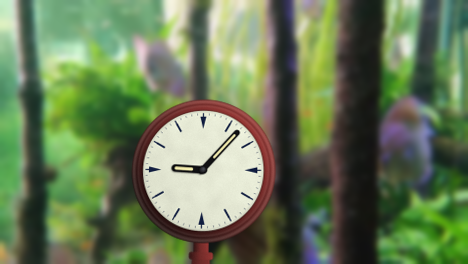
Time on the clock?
9:07
